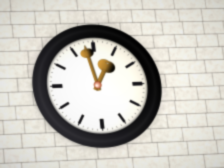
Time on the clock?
12:58
